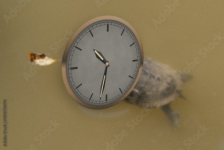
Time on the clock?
10:32
